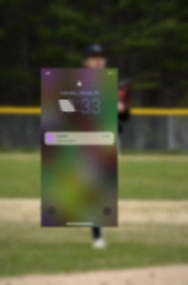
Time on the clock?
10:33
